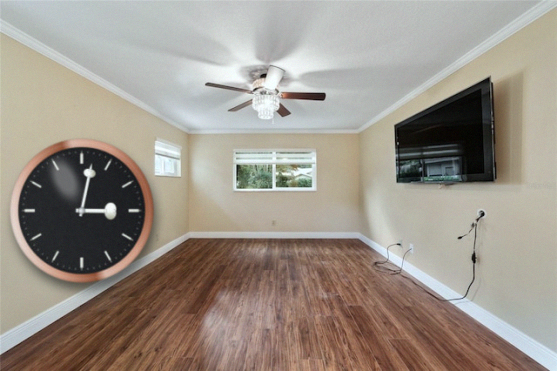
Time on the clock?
3:02
